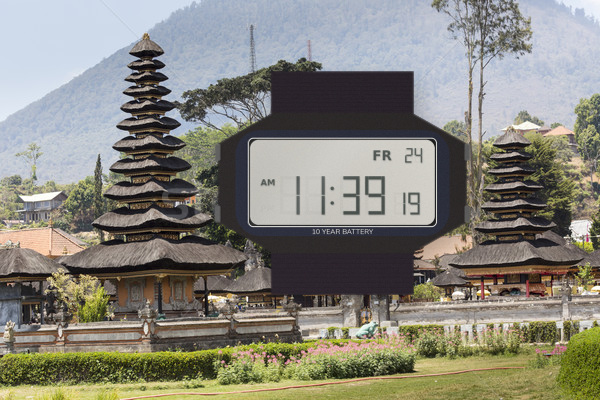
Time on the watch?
11:39:19
